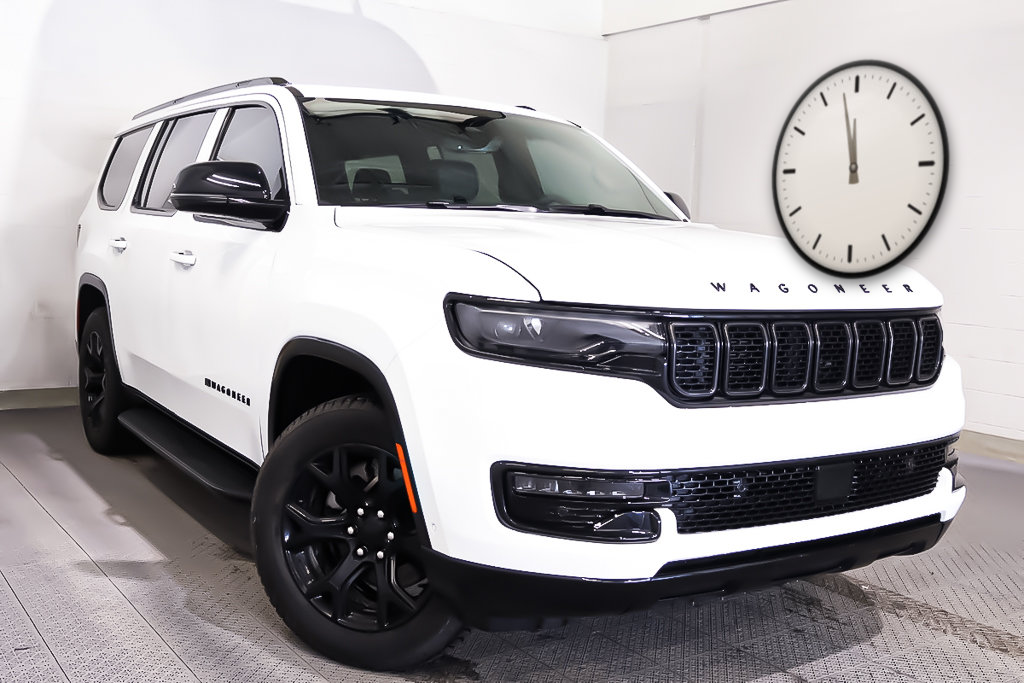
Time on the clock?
11:58
